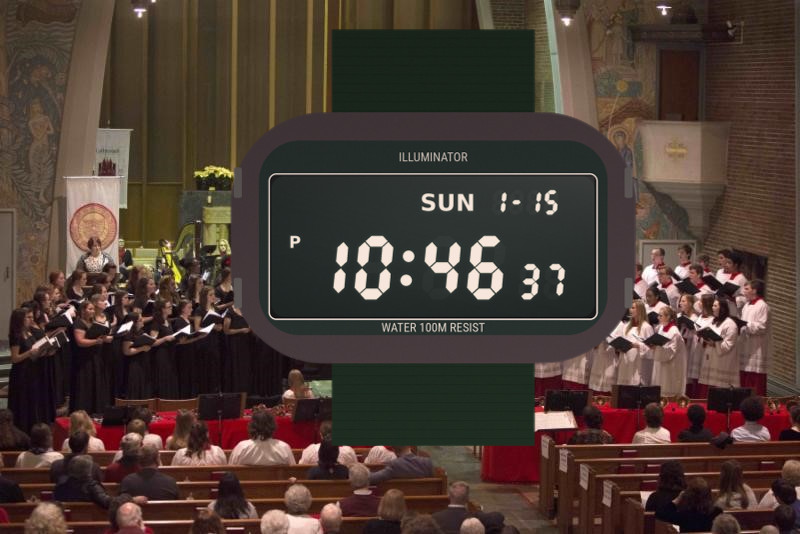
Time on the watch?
10:46:37
